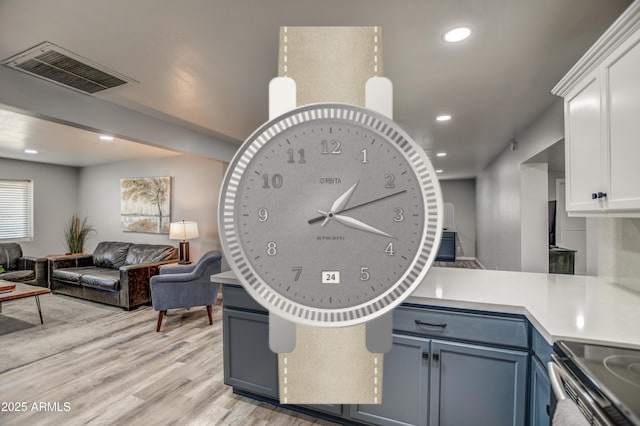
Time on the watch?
1:18:12
